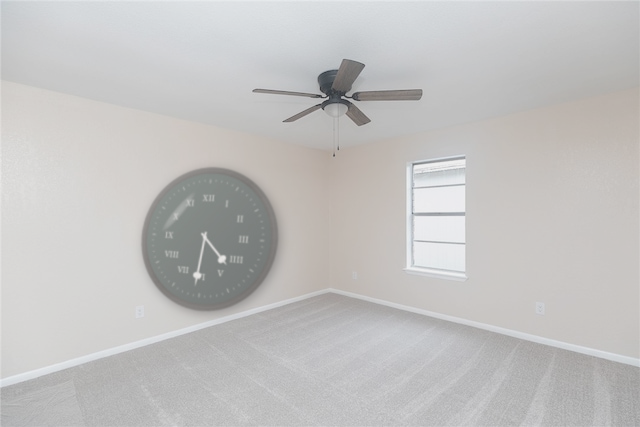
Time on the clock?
4:31
